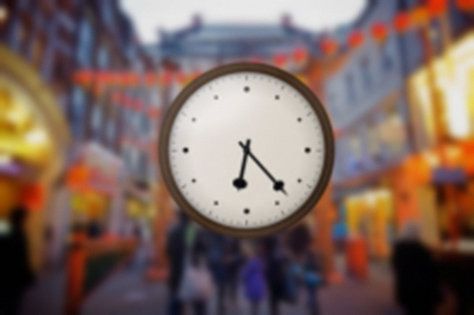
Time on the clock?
6:23
